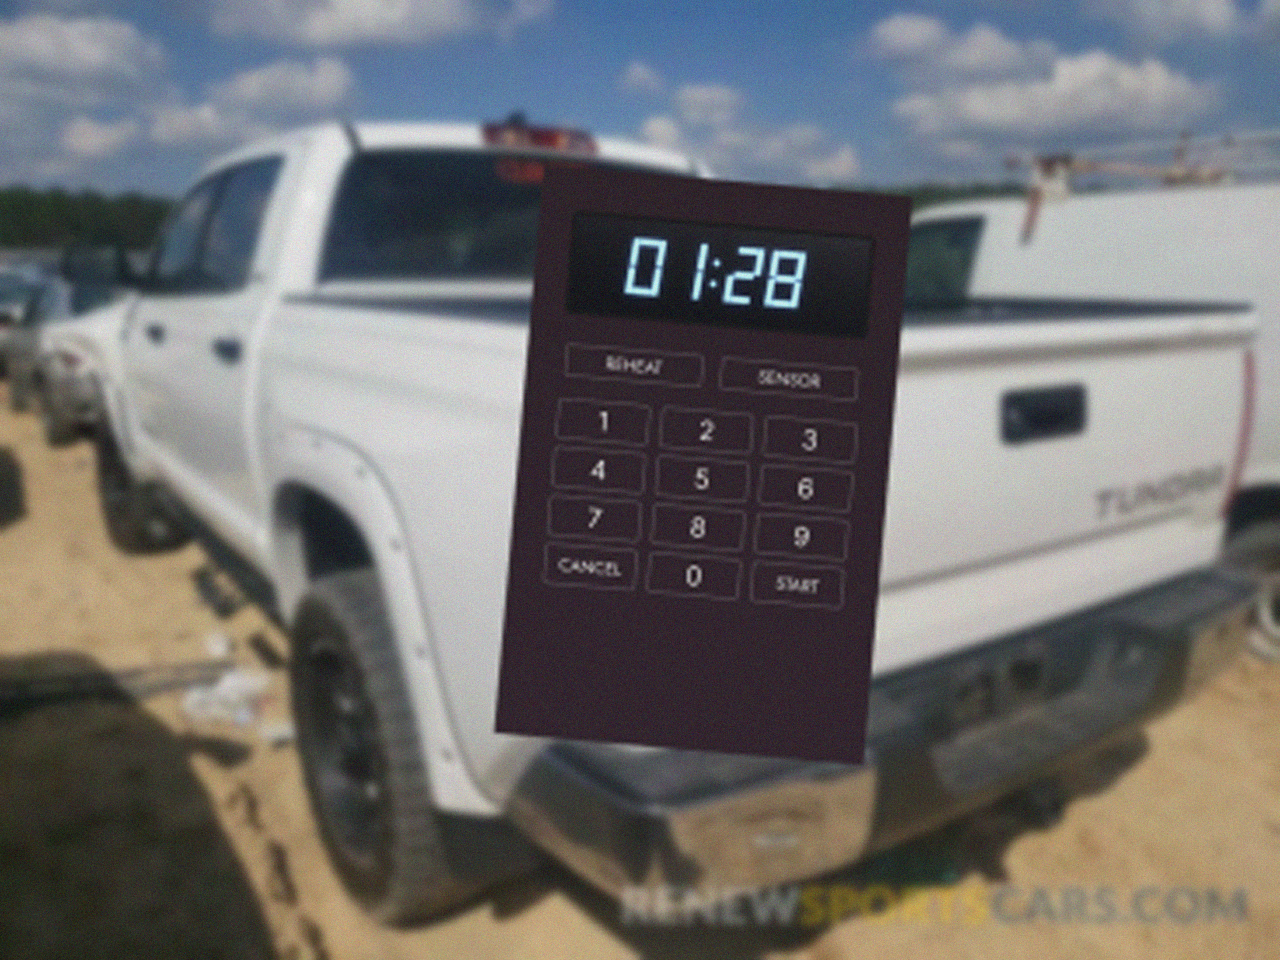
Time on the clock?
1:28
